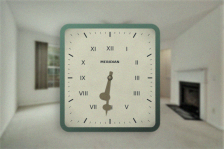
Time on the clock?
6:31
